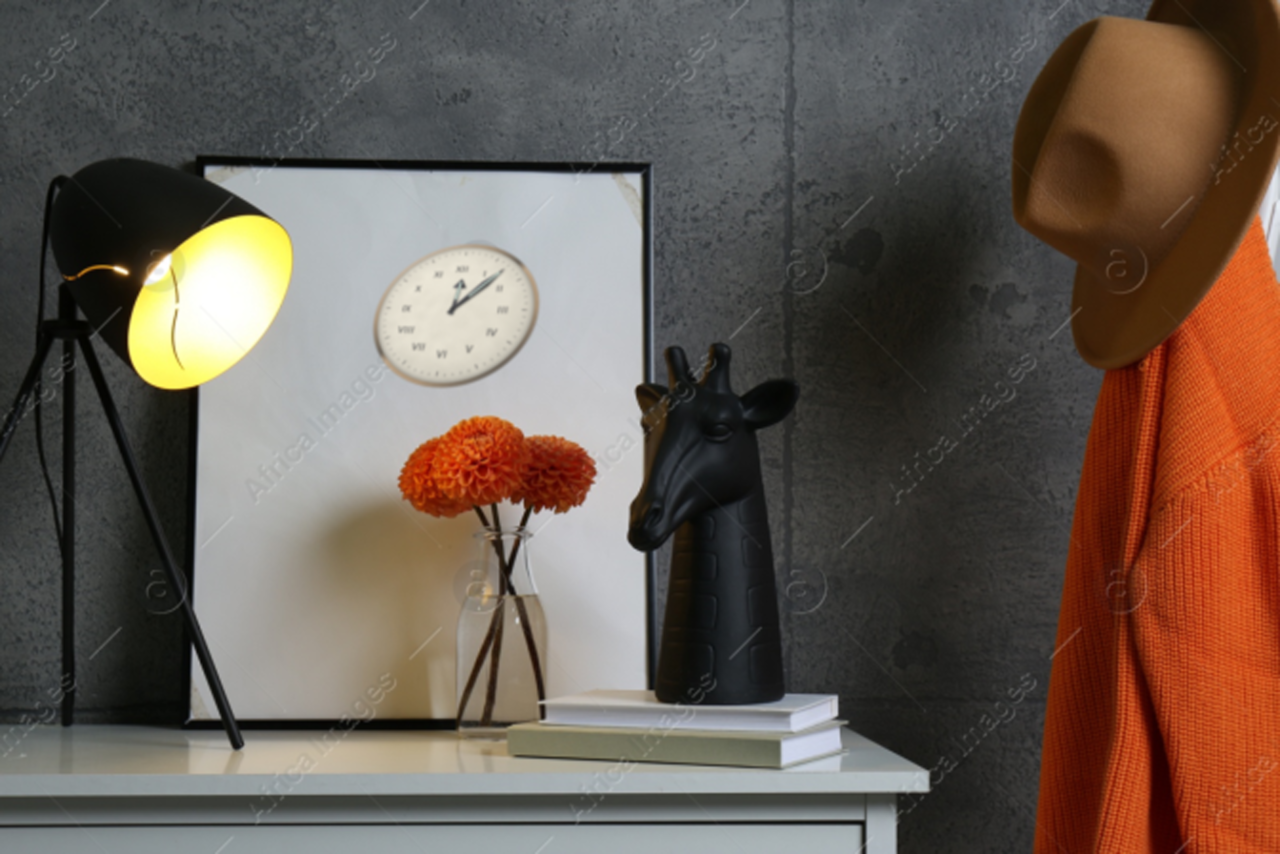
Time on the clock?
12:07
